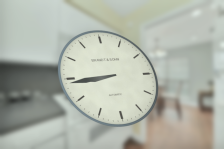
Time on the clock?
8:44
